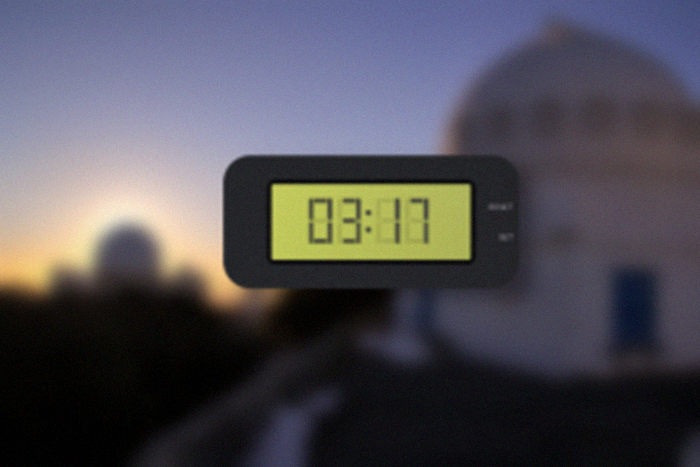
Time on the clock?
3:17
